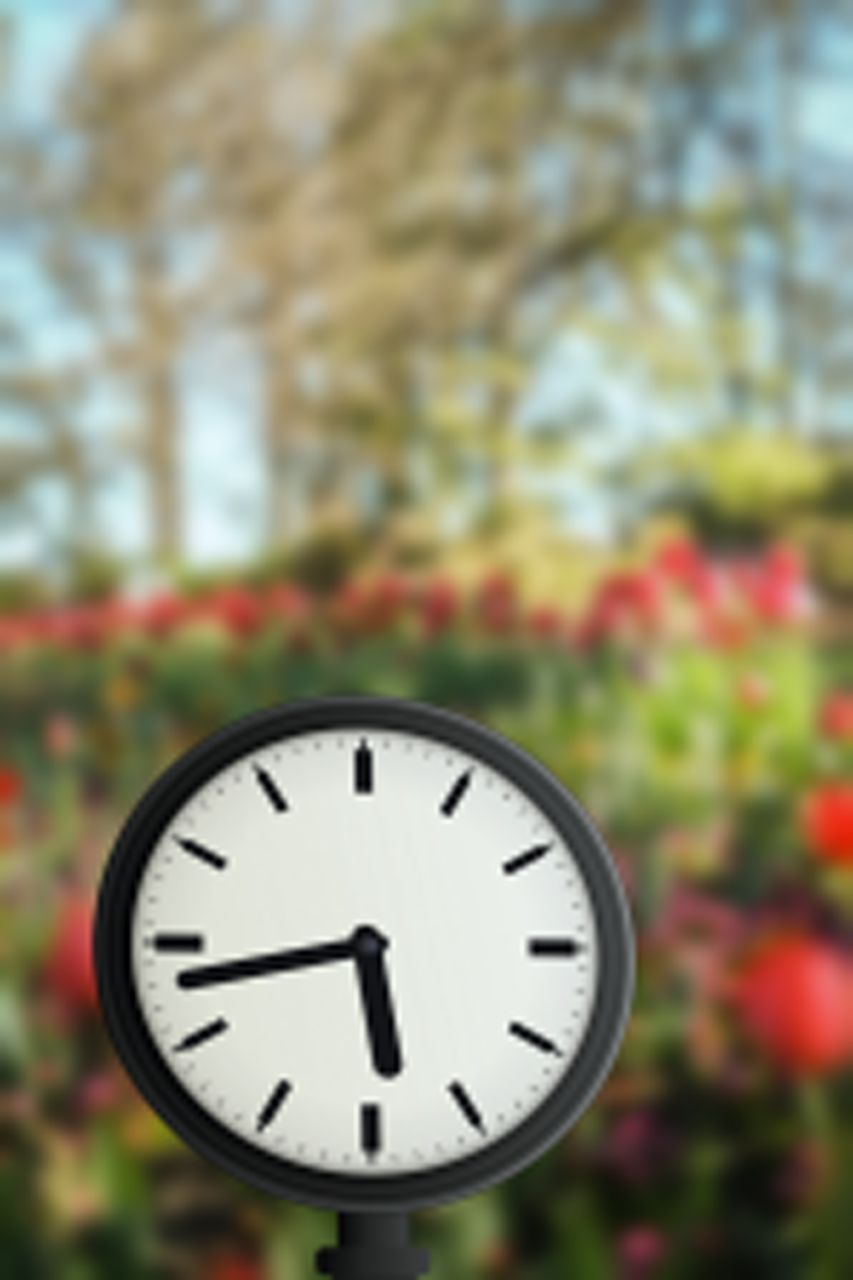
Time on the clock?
5:43
